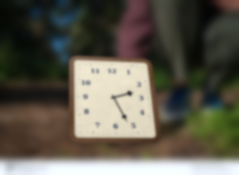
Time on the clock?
2:26
